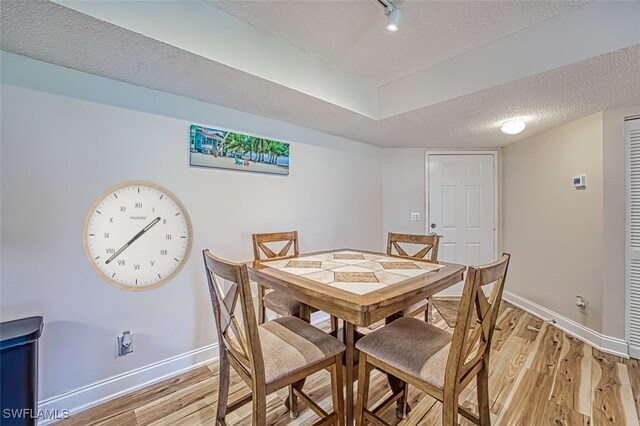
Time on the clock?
1:38
